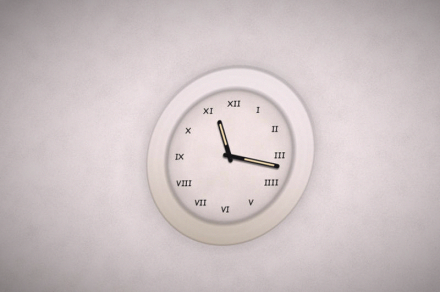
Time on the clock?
11:17
